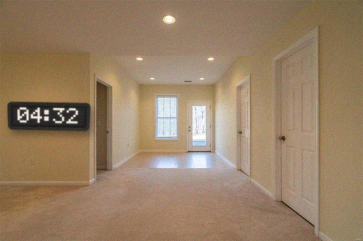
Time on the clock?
4:32
